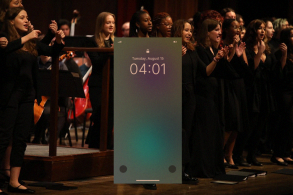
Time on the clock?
4:01
